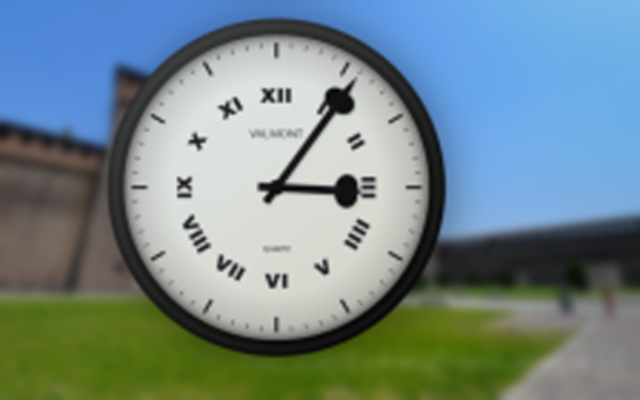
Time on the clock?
3:06
